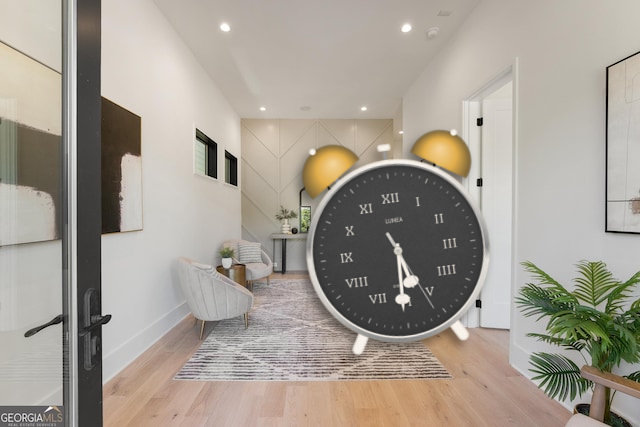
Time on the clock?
5:30:26
